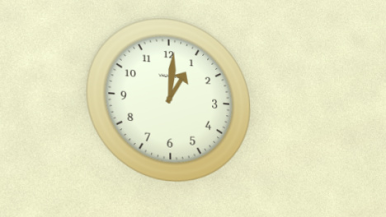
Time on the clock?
1:01
